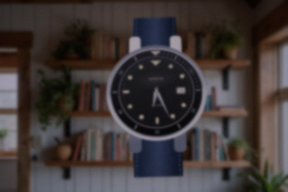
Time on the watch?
6:26
